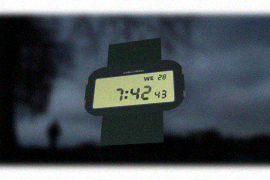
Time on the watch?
7:42:43
